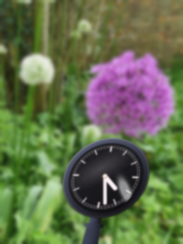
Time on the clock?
4:28
